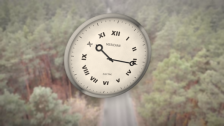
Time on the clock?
10:16
